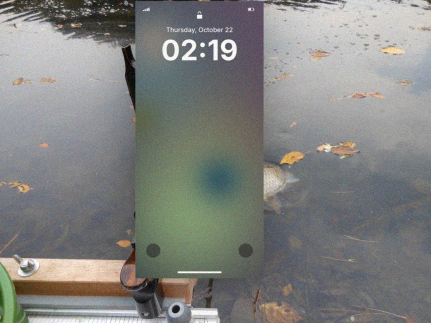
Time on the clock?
2:19
